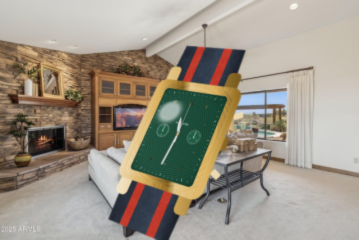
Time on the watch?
11:31
